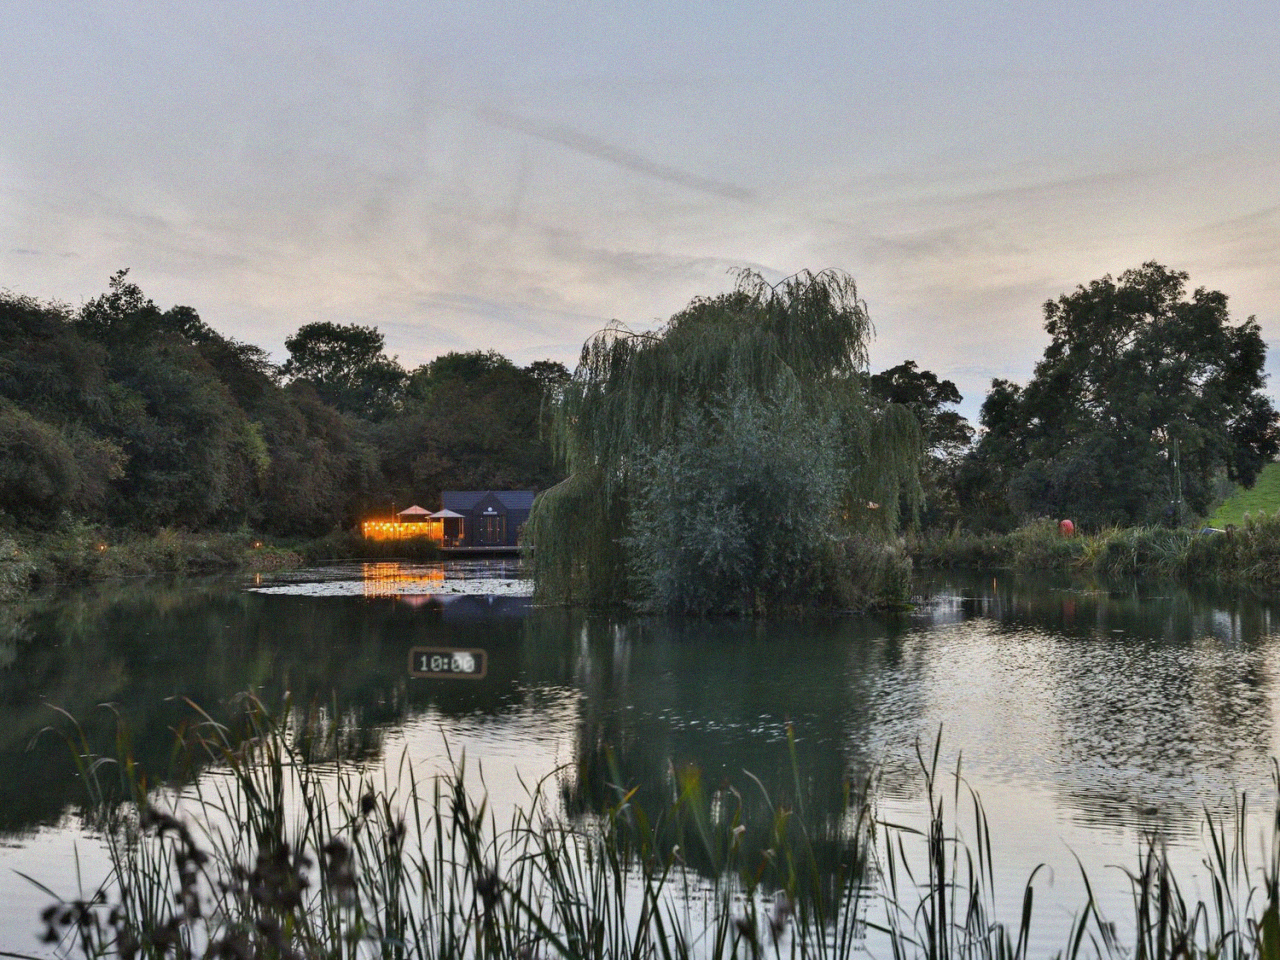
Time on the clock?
10:00
